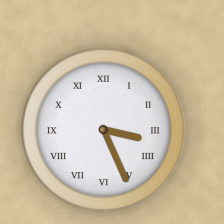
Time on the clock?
3:26
